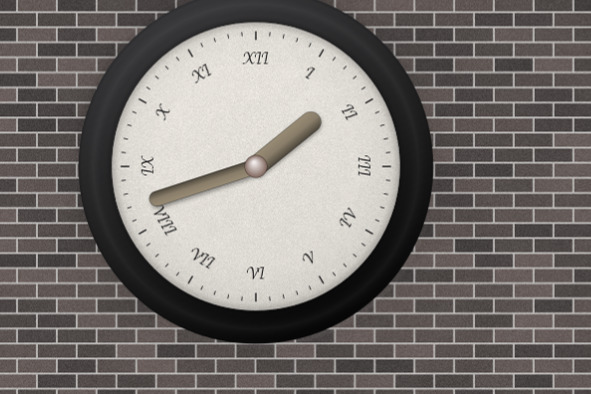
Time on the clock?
1:42
